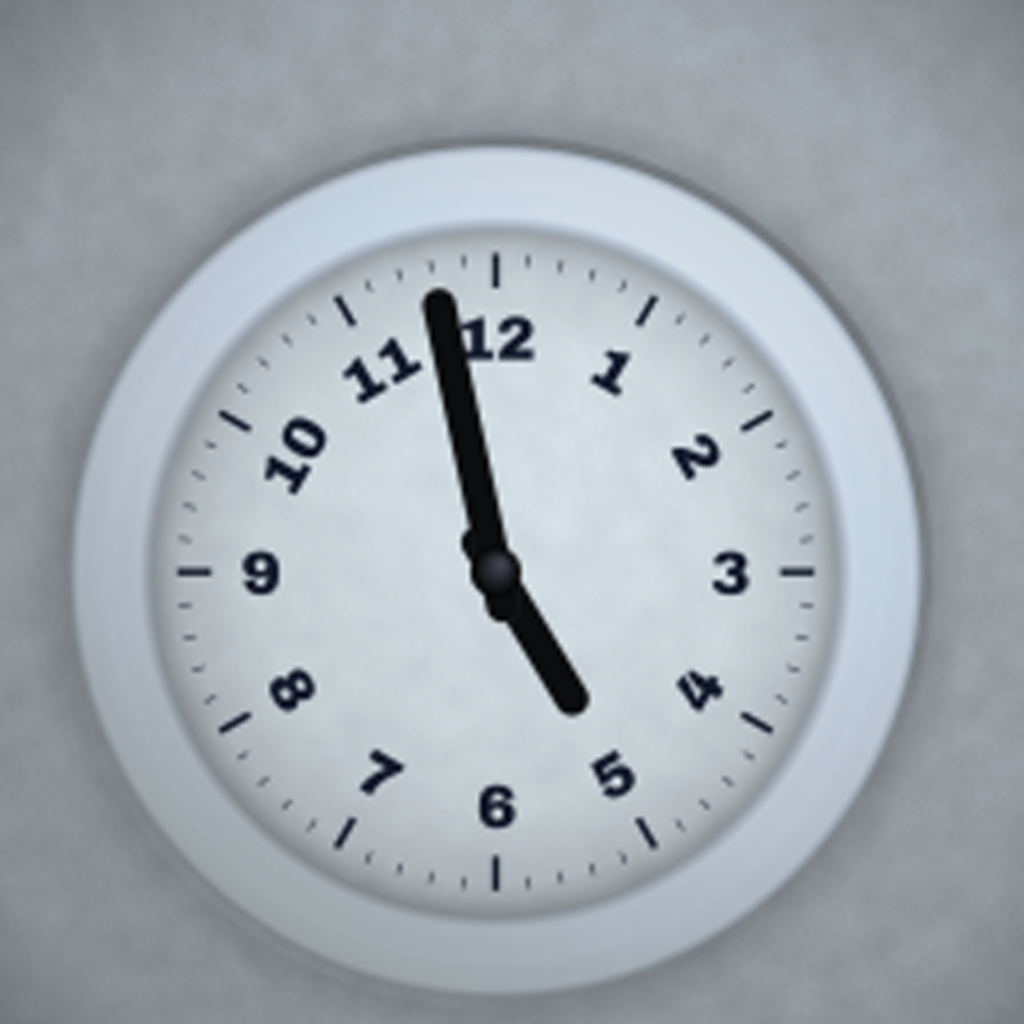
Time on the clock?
4:58
